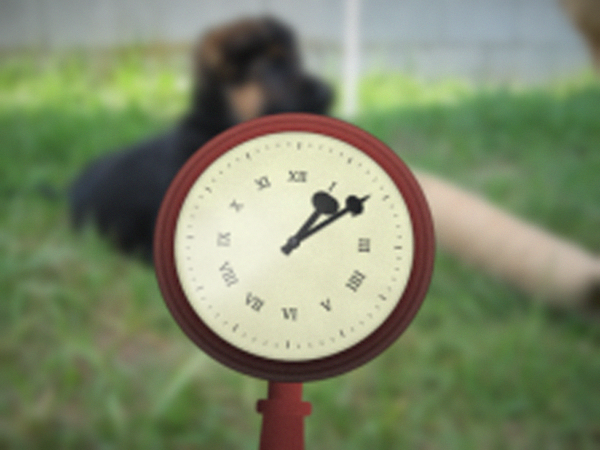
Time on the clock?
1:09
